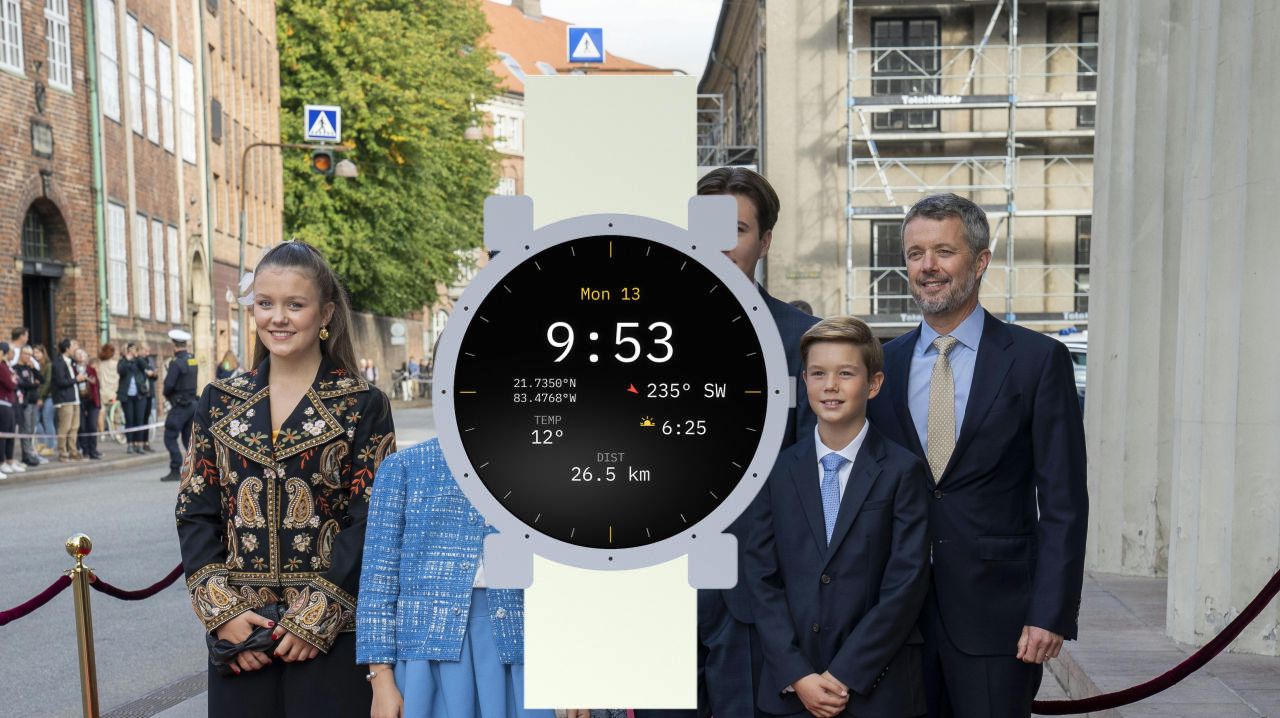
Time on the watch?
9:53
